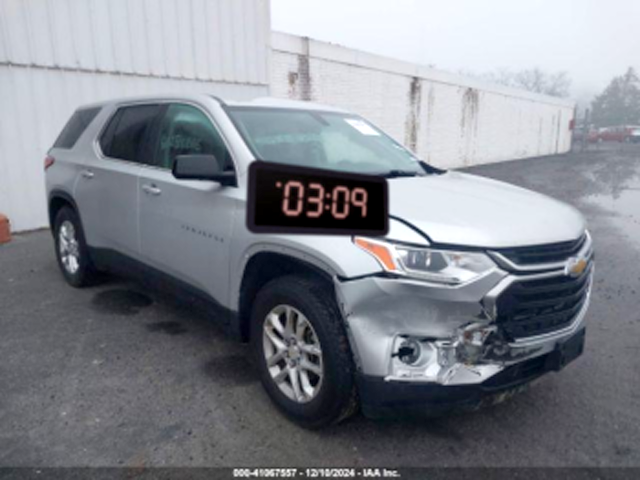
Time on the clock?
3:09
